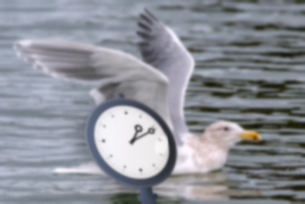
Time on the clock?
1:11
